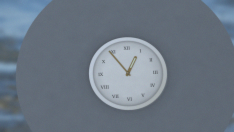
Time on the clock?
12:54
